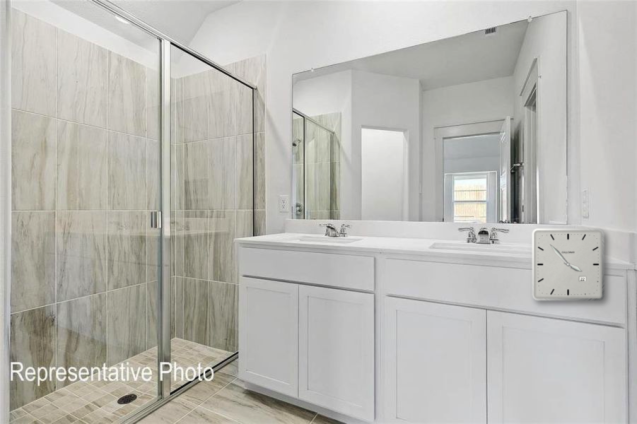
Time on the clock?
3:53
